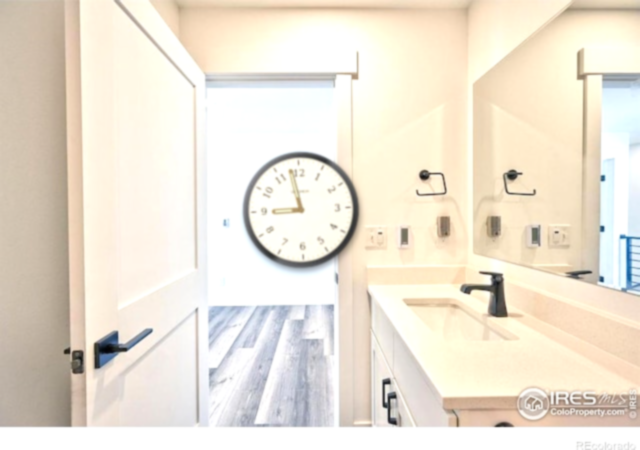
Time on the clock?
8:58
